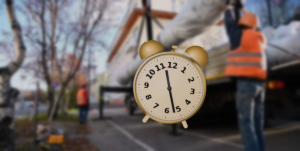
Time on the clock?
11:27
